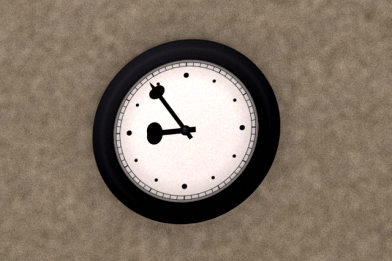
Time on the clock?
8:54
